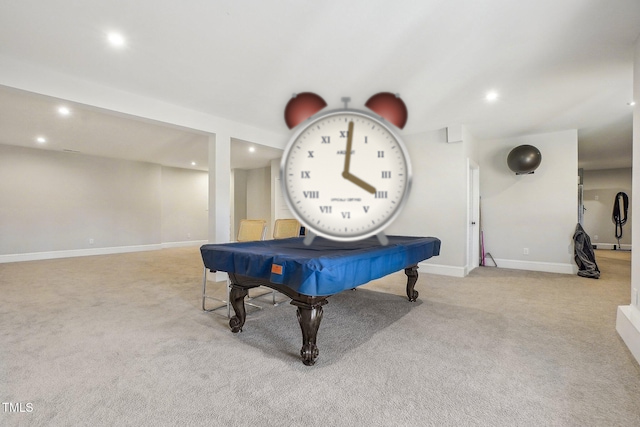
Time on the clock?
4:01
